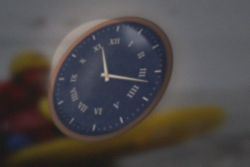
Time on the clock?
11:17
